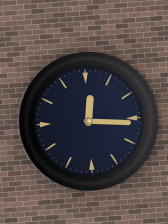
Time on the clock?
12:16
